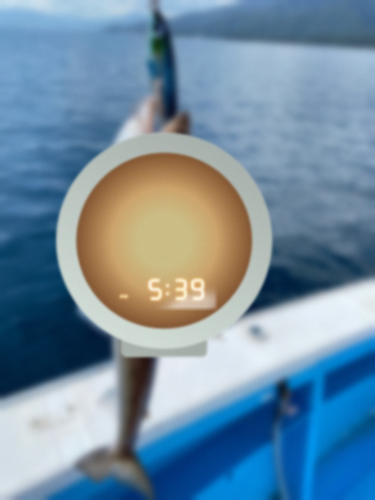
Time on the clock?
5:39
